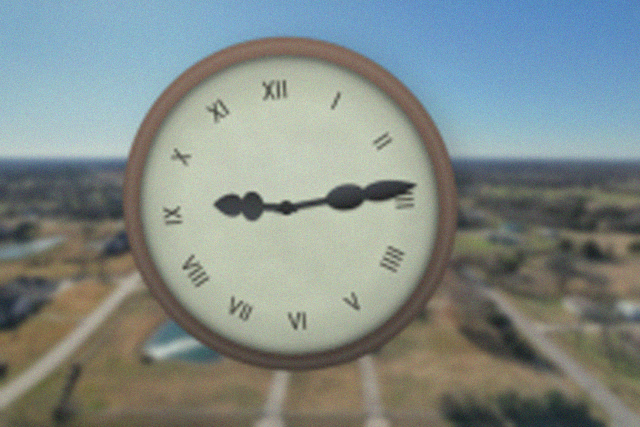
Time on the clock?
9:14
